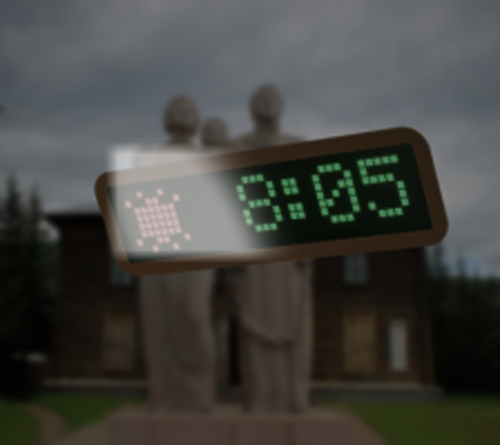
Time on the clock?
8:05
